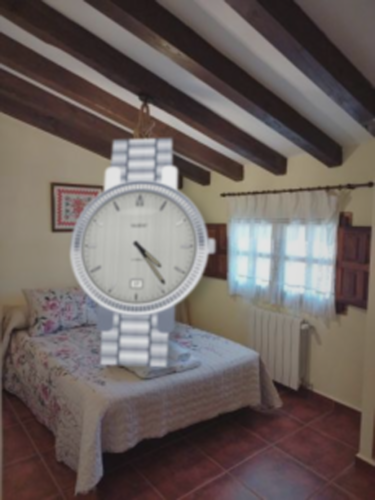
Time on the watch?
4:24
